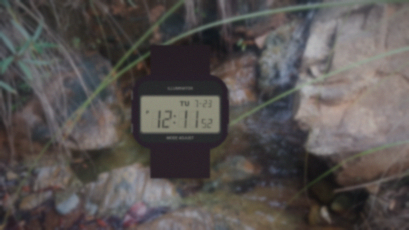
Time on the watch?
12:11
